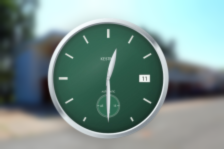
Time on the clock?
12:30
